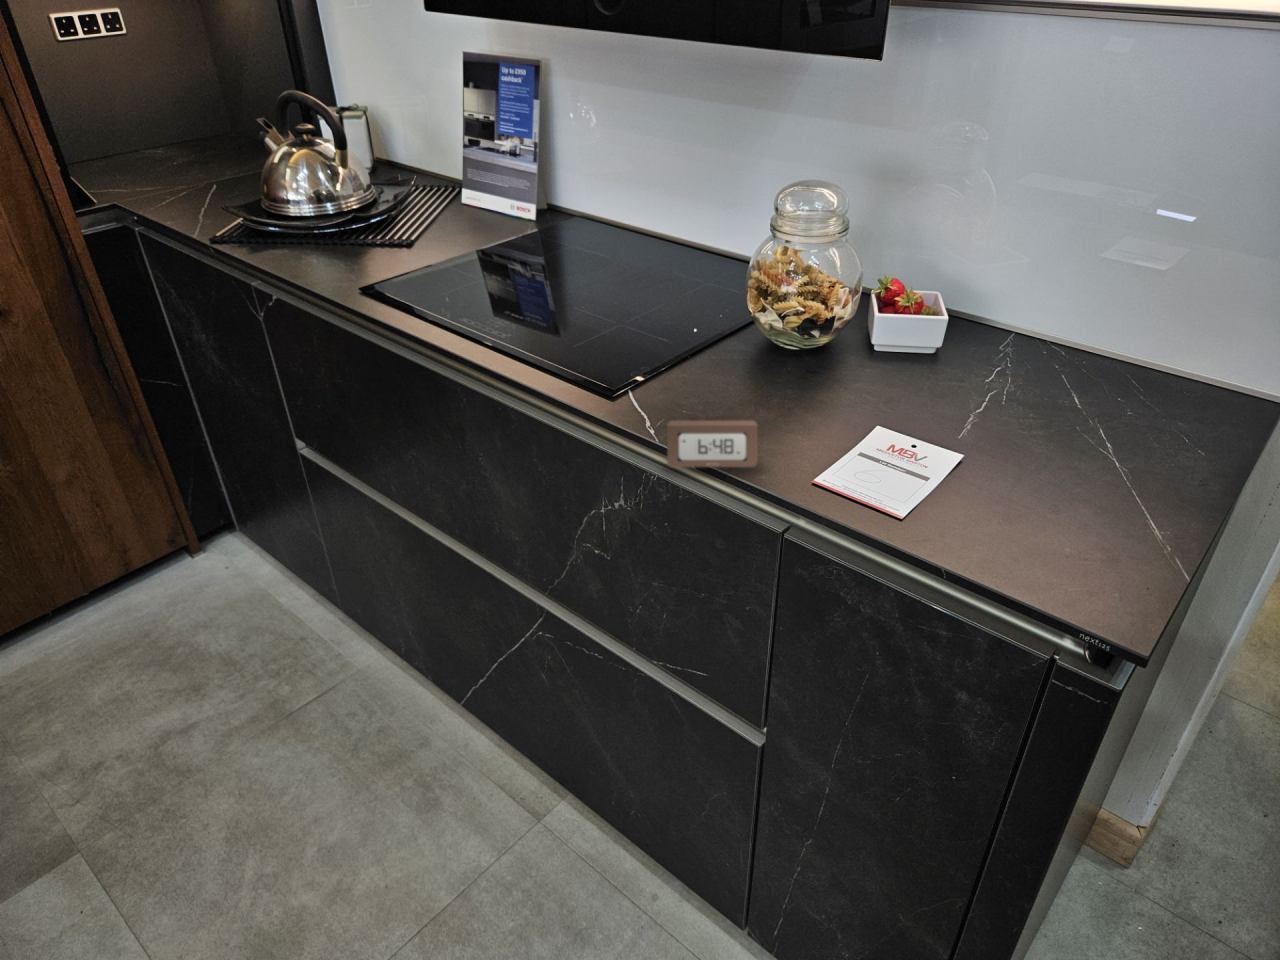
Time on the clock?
6:48
